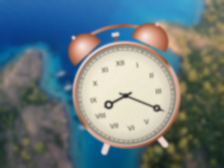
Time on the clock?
8:20
